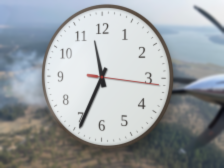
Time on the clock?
11:34:16
